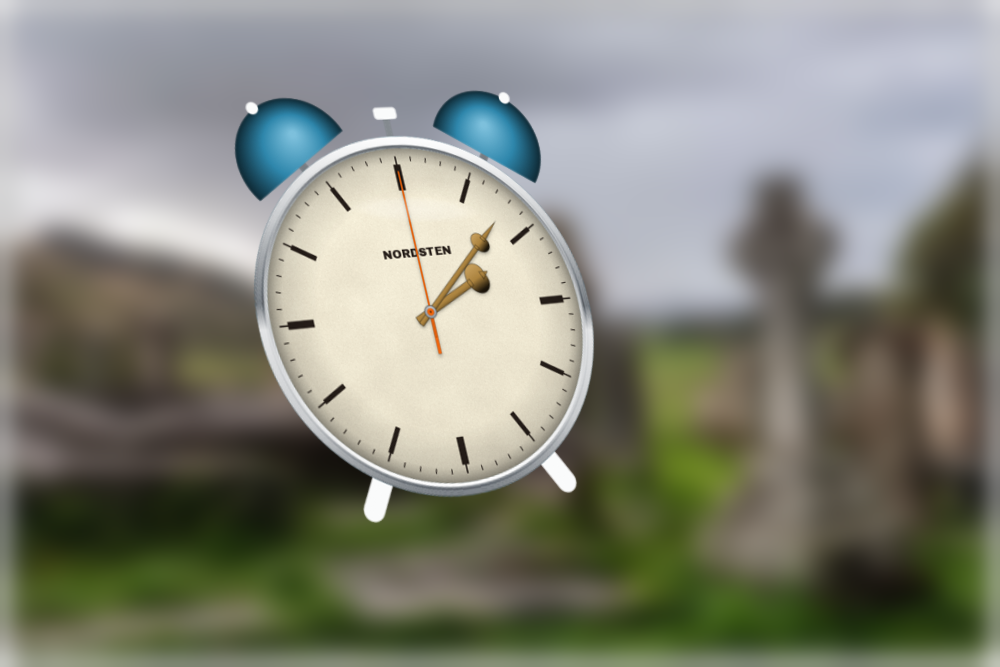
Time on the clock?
2:08:00
